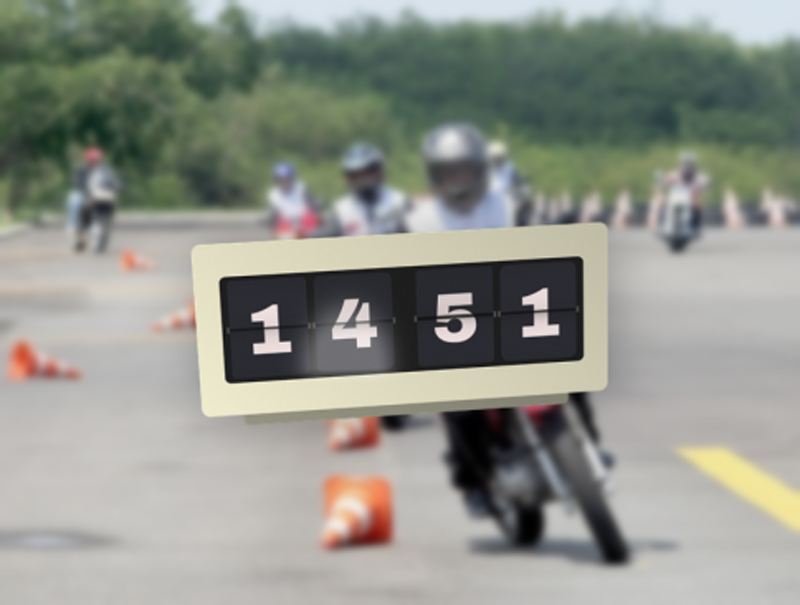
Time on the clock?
14:51
